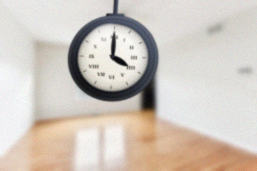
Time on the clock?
4:00
